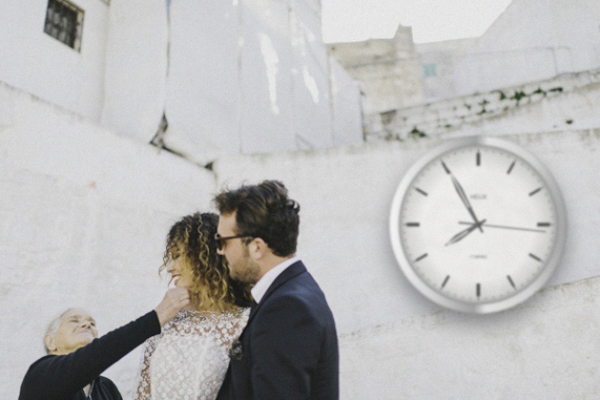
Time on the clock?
7:55:16
